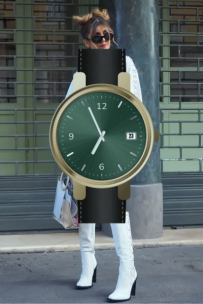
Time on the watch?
6:56
